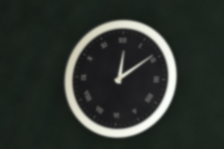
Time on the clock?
12:09
